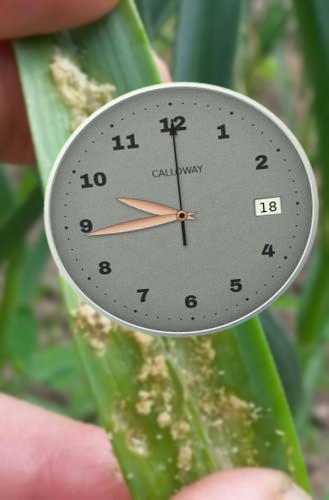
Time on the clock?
9:44:00
